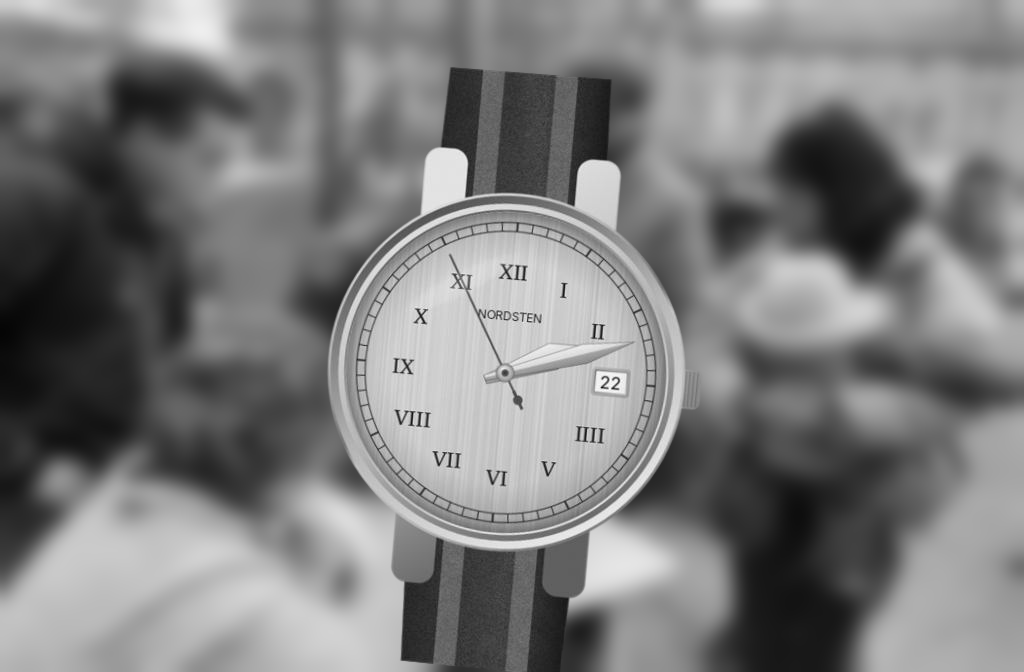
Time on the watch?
2:11:55
